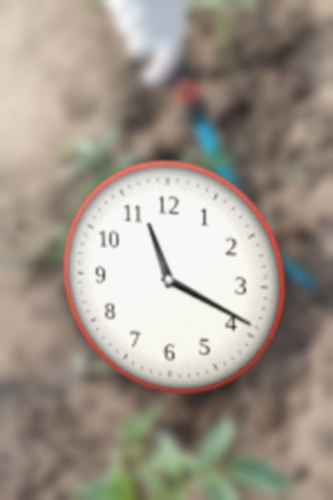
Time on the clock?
11:19
